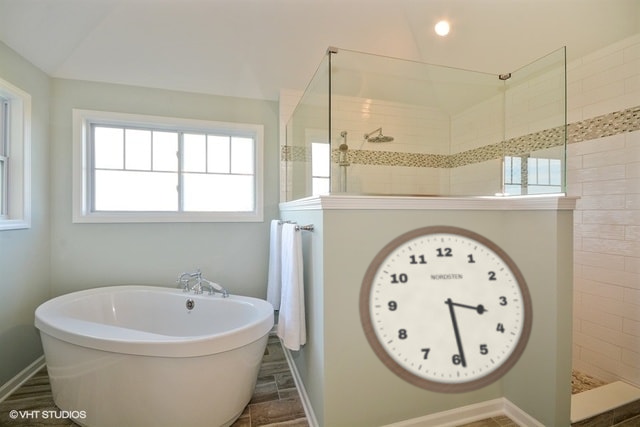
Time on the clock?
3:29
